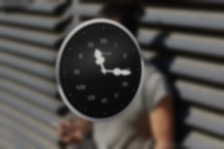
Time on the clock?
11:16
